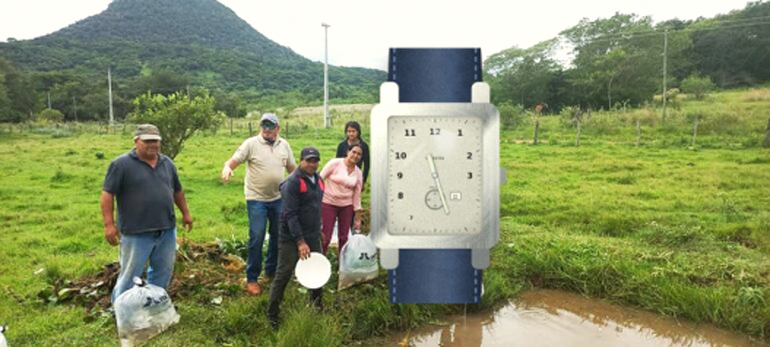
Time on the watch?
11:27
